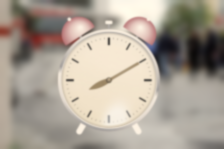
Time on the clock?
8:10
